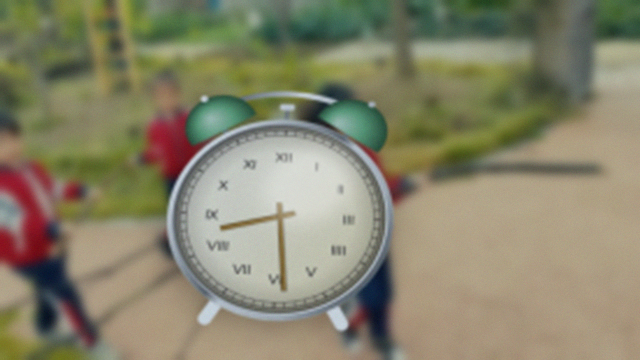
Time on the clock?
8:29
